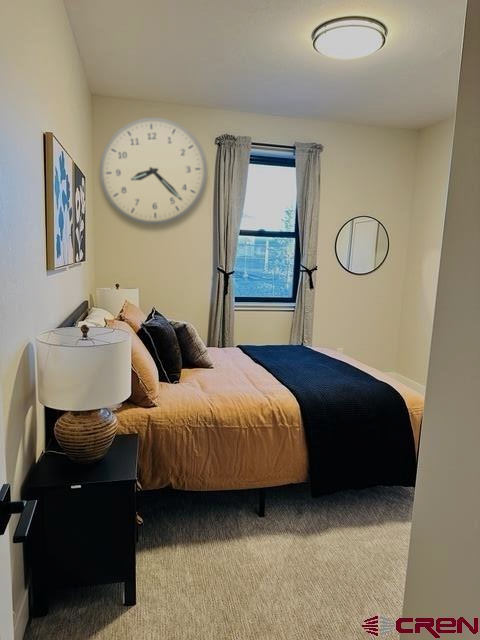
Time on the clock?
8:23
